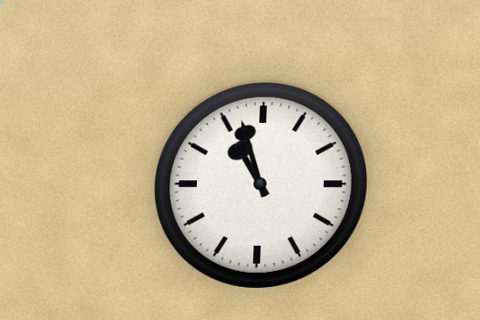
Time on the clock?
10:57
